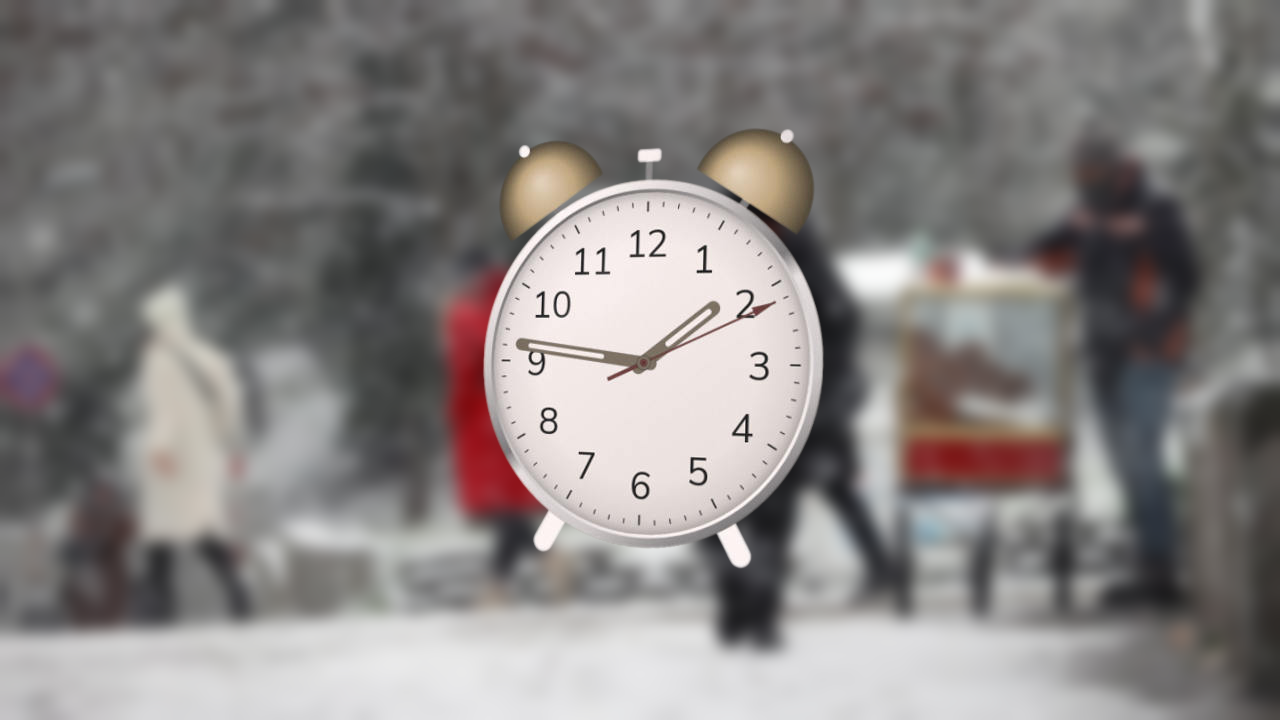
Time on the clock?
1:46:11
